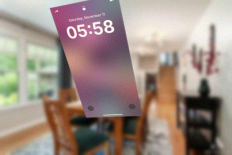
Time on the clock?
5:58
